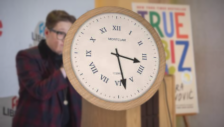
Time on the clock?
3:28
